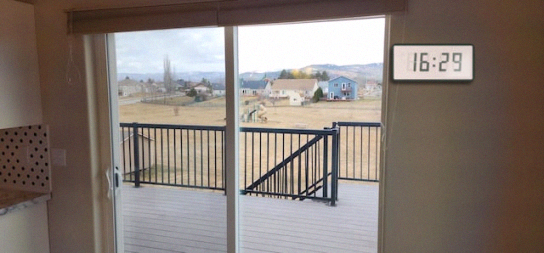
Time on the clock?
16:29
